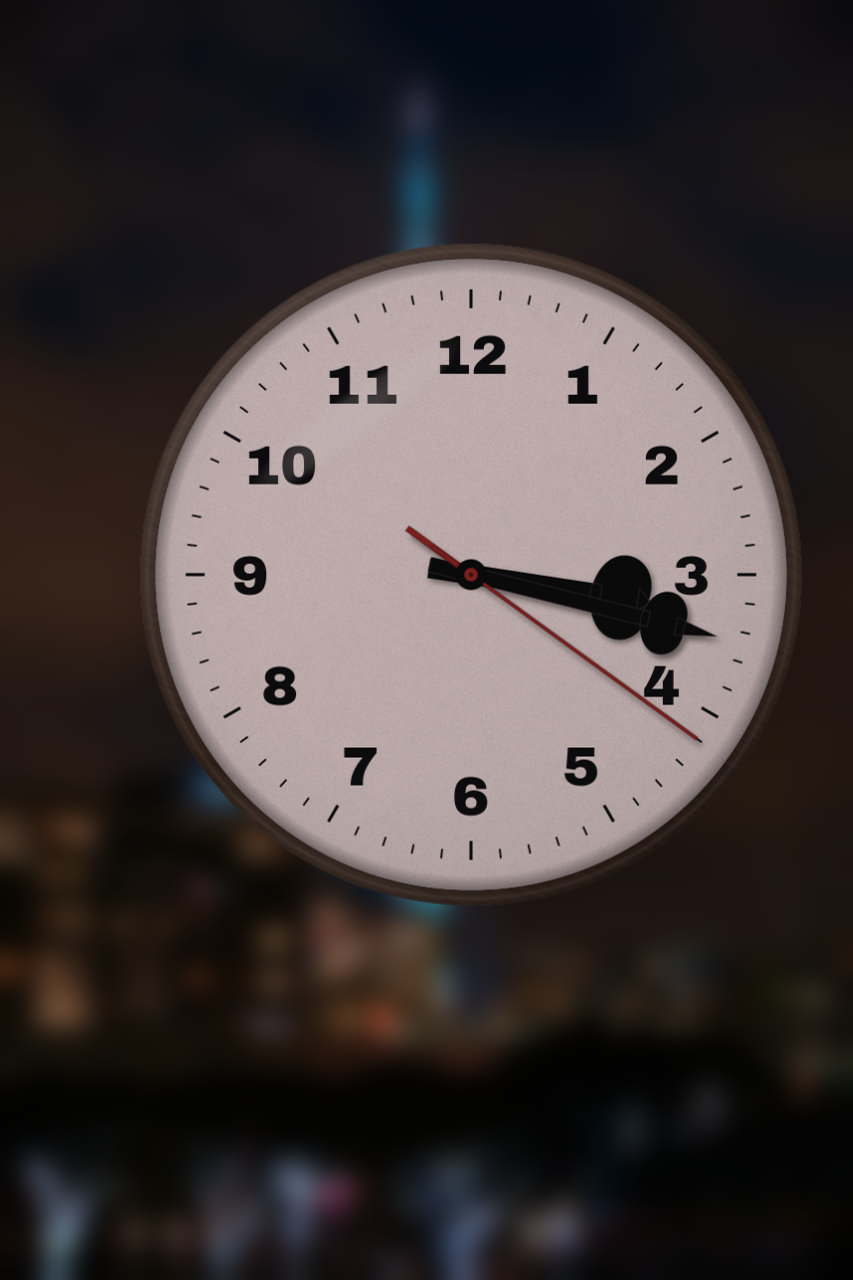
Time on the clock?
3:17:21
